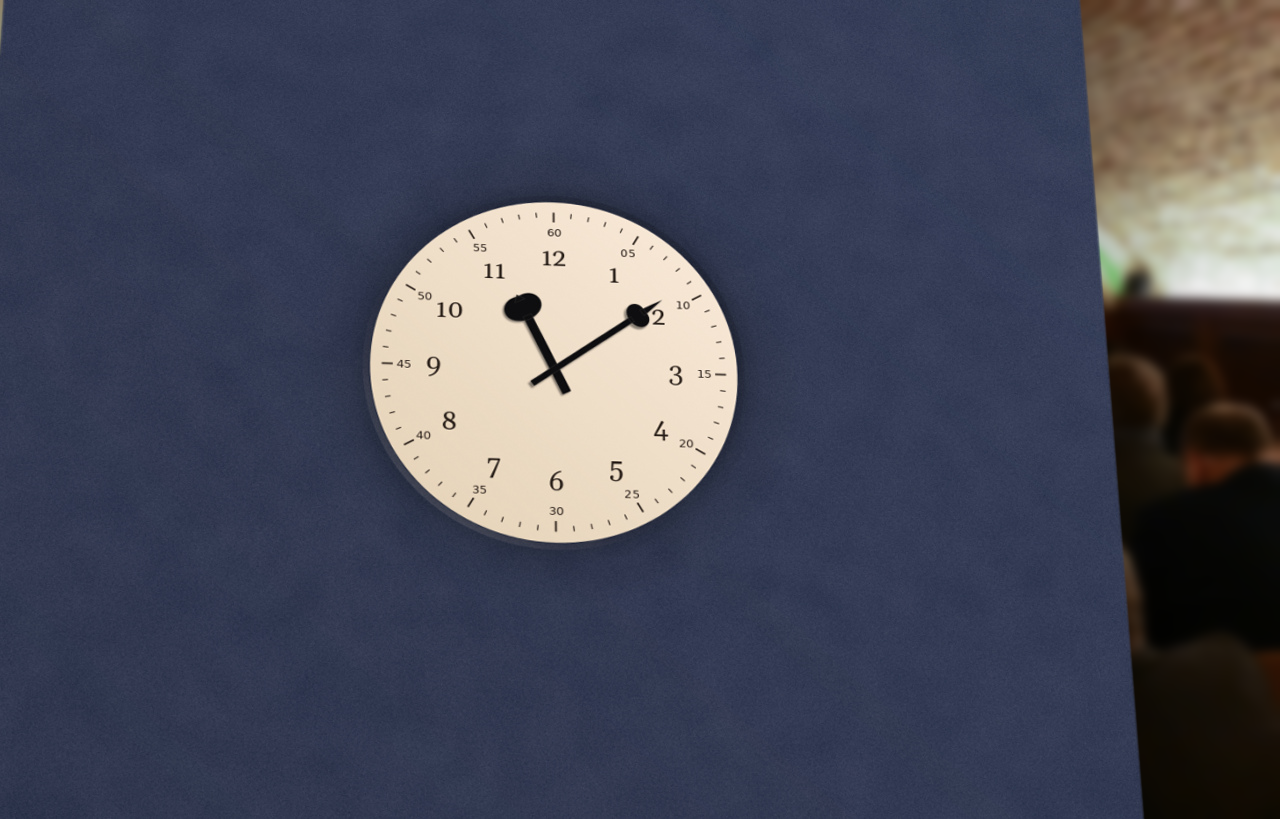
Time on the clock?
11:09
